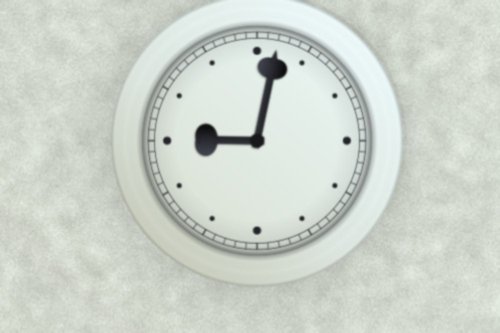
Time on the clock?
9:02
